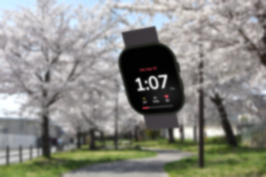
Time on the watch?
1:07
